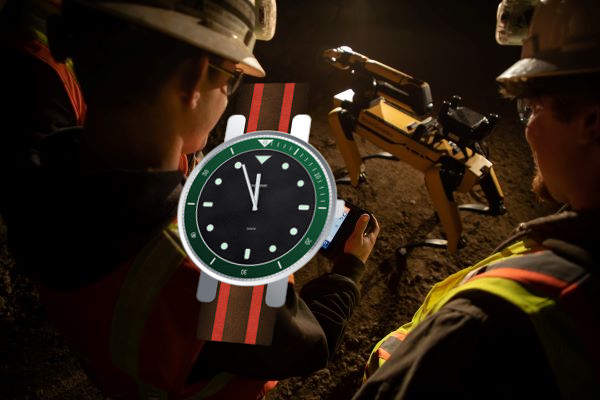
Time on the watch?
11:56
